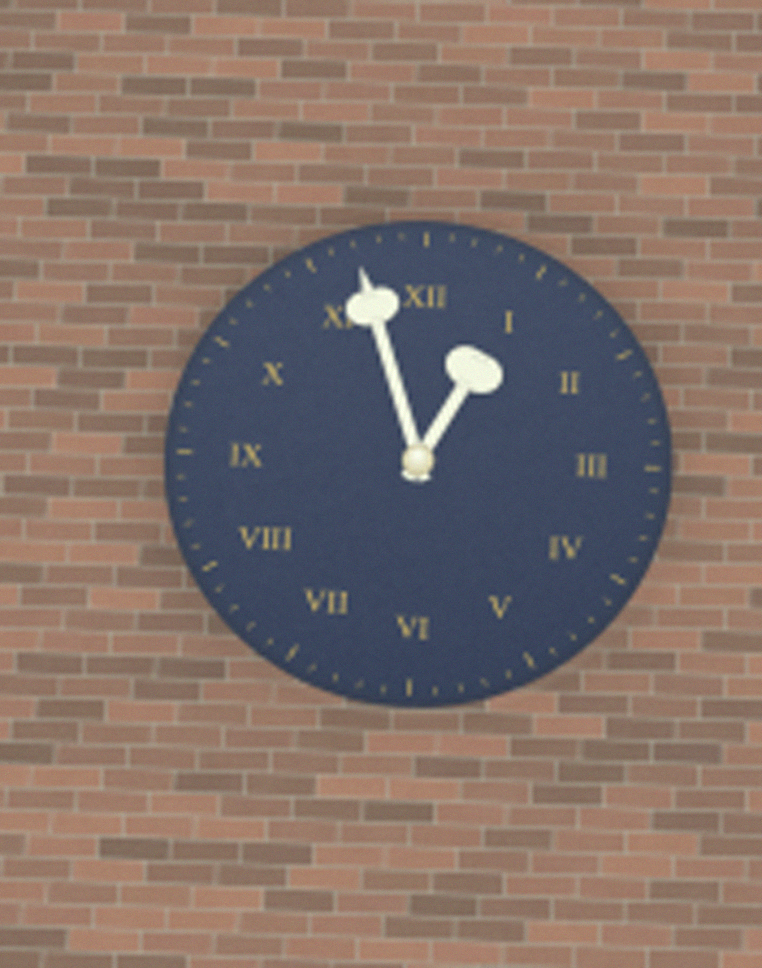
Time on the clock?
12:57
